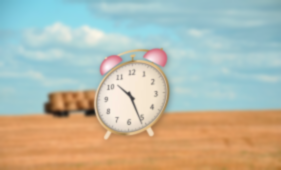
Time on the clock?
10:26
